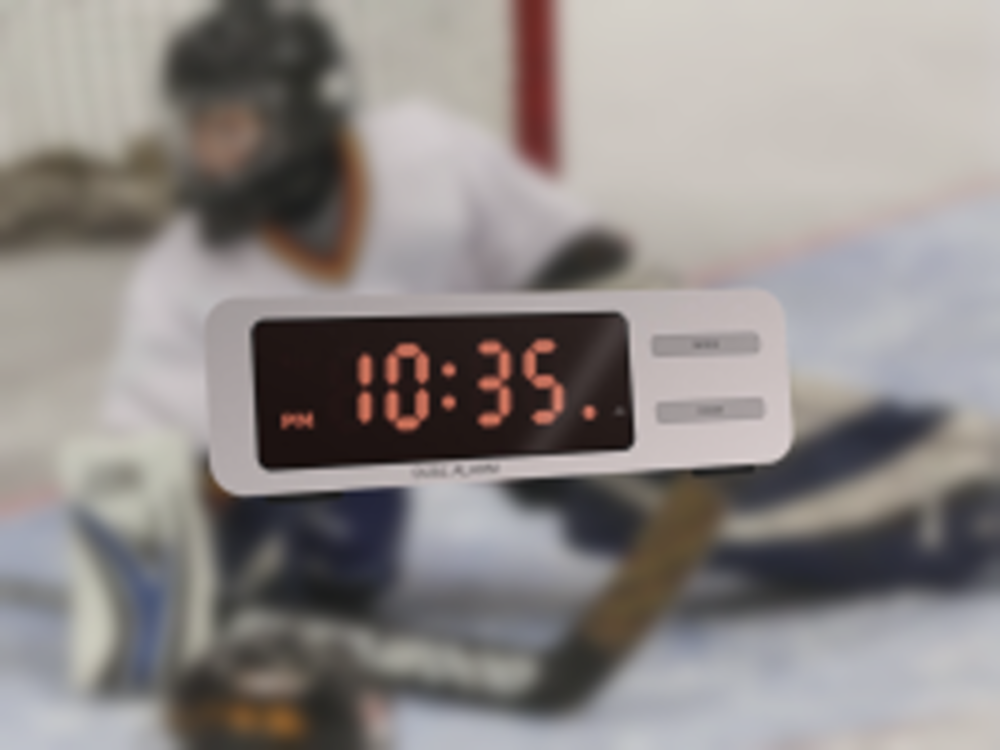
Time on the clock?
10:35
